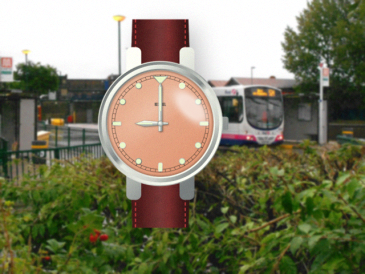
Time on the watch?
9:00
